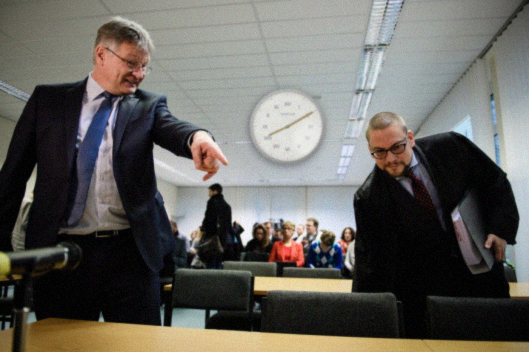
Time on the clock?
8:10
